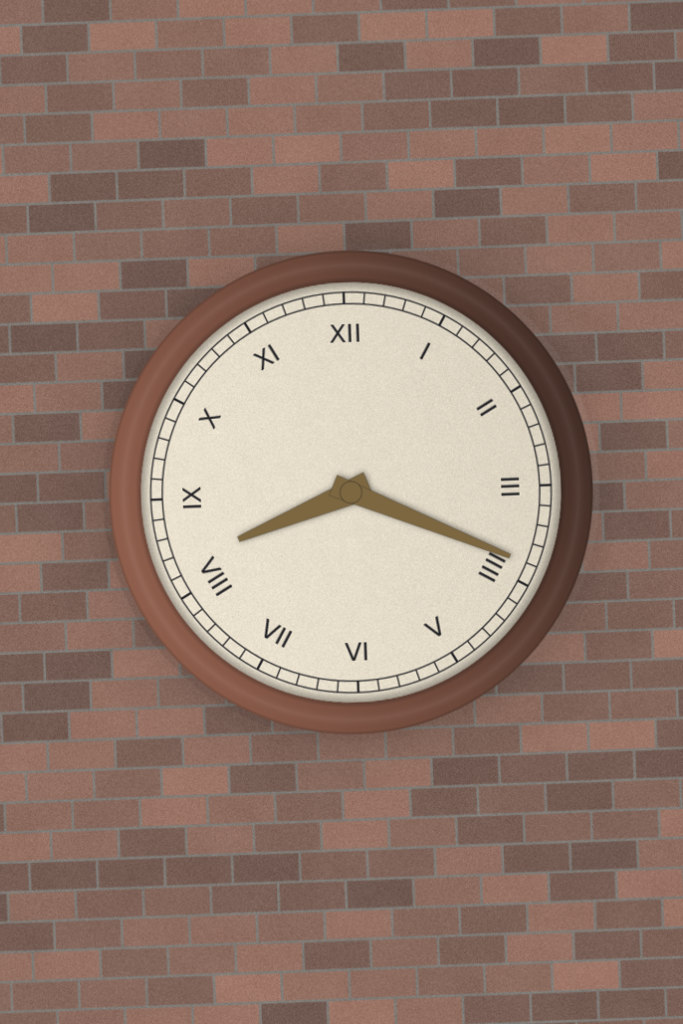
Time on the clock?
8:19
